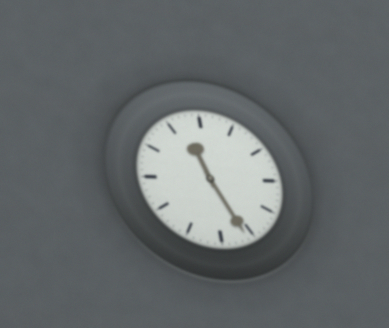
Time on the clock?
11:26
